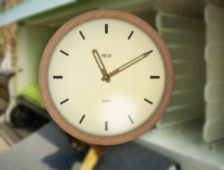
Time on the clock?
11:10
